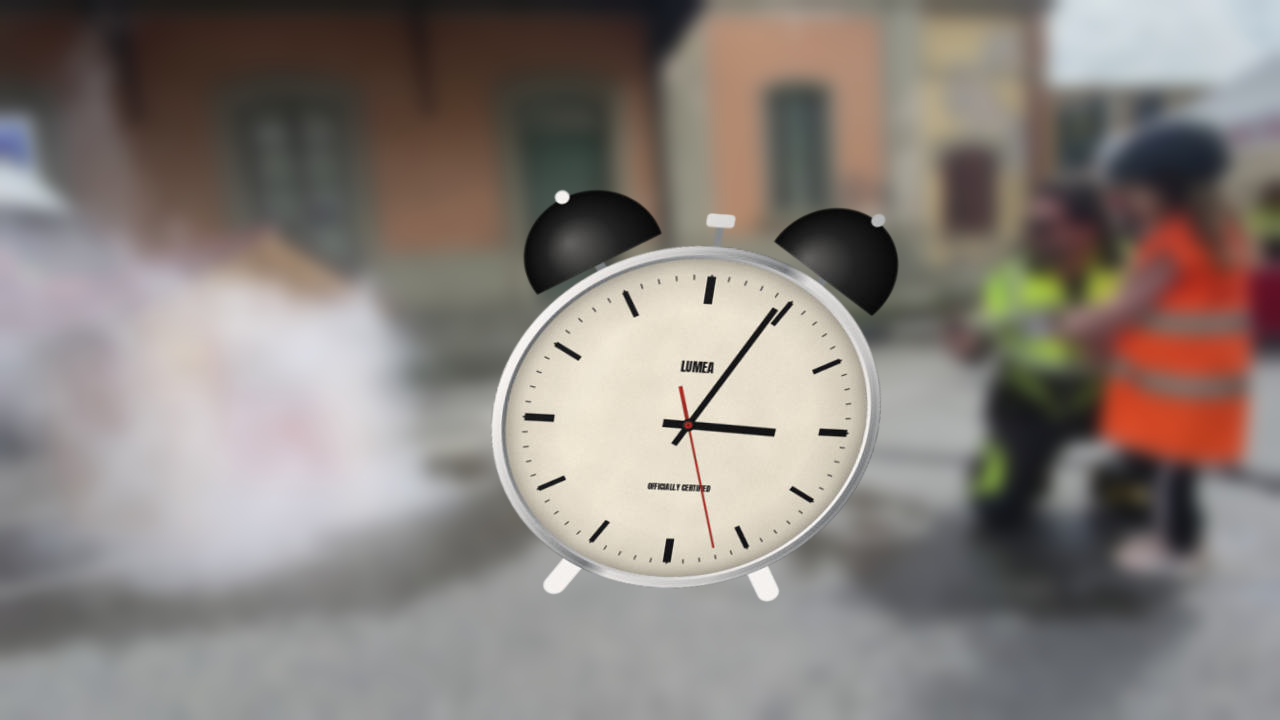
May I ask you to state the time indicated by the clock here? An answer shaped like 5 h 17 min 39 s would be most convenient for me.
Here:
3 h 04 min 27 s
